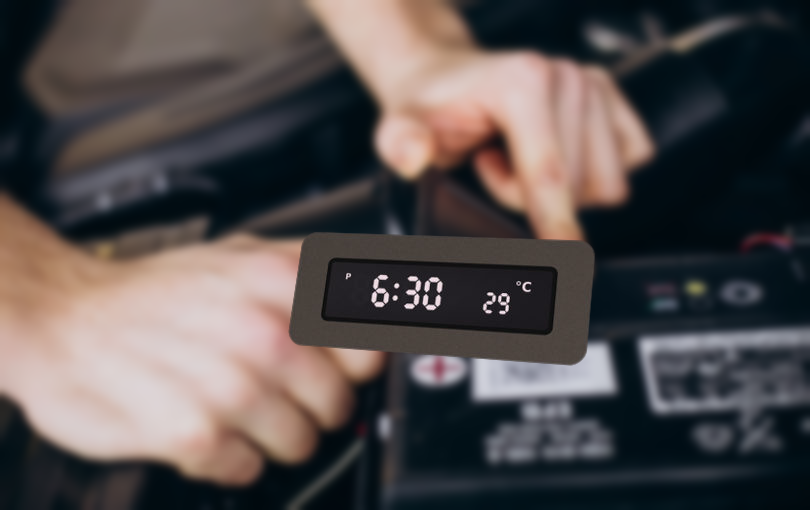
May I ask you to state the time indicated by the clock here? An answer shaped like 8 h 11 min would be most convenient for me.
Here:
6 h 30 min
